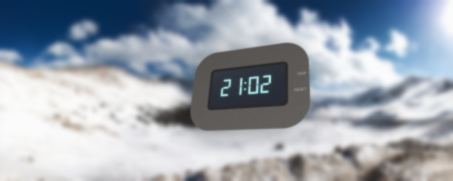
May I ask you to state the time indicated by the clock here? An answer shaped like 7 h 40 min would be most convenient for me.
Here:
21 h 02 min
